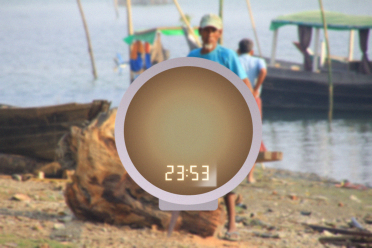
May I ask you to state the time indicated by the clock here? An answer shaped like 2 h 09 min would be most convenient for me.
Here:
23 h 53 min
